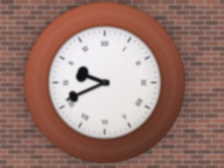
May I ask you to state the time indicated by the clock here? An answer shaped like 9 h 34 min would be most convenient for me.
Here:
9 h 41 min
